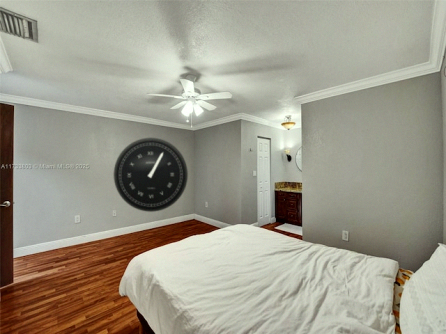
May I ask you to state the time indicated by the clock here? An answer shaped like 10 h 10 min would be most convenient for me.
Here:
1 h 05 min
